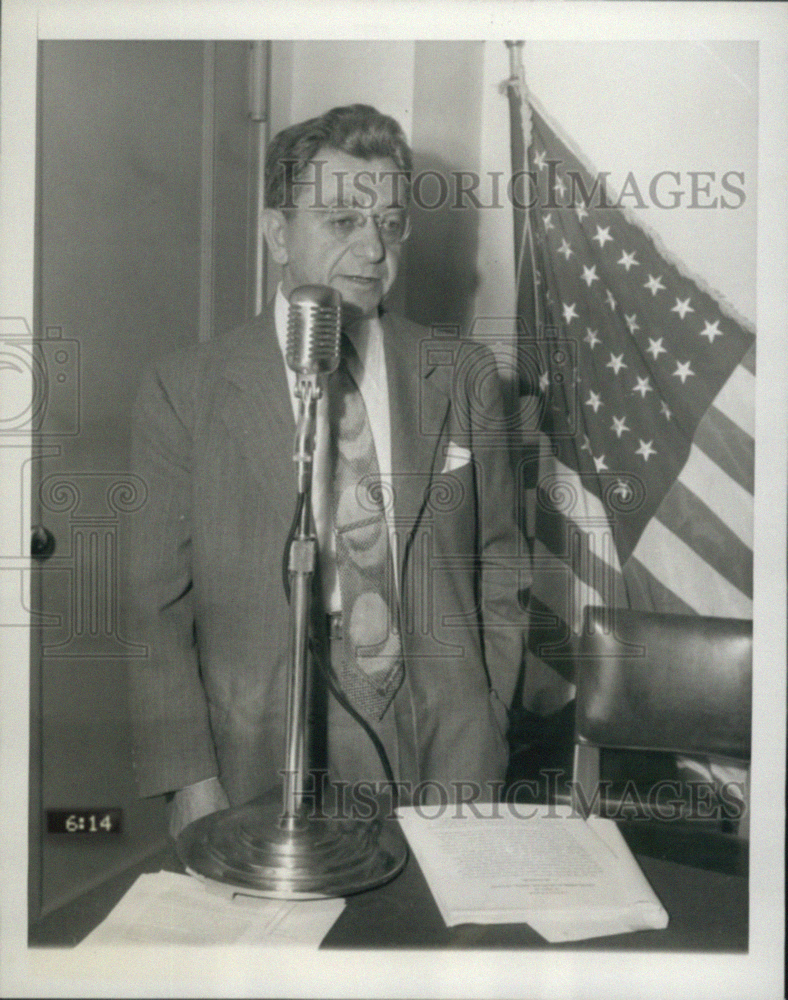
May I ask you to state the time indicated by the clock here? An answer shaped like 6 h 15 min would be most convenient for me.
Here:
6 h 14 min
